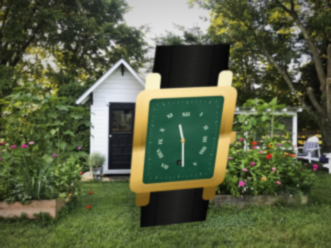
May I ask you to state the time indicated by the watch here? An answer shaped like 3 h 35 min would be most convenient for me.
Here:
11 h 29 min
